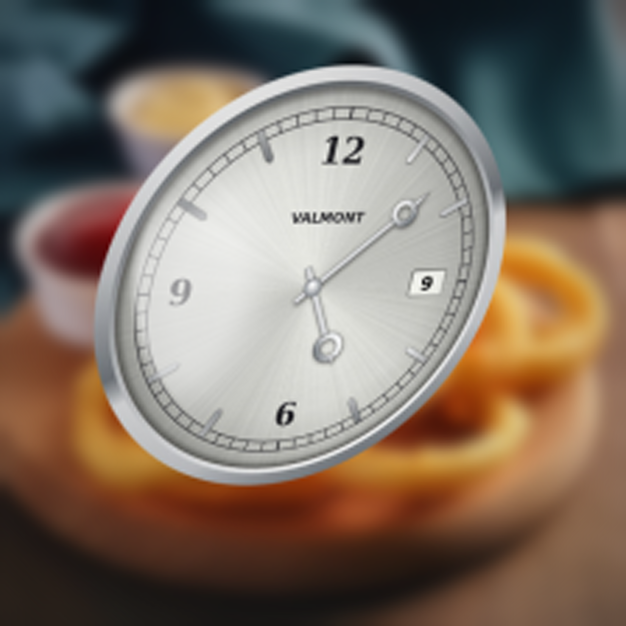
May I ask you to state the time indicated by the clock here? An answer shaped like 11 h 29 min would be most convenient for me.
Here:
5 h 08 min
